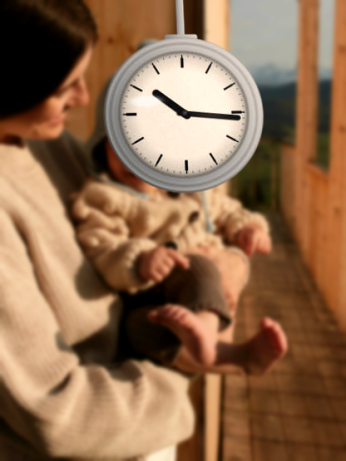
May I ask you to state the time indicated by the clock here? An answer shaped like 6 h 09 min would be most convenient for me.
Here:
10 h 16 min
